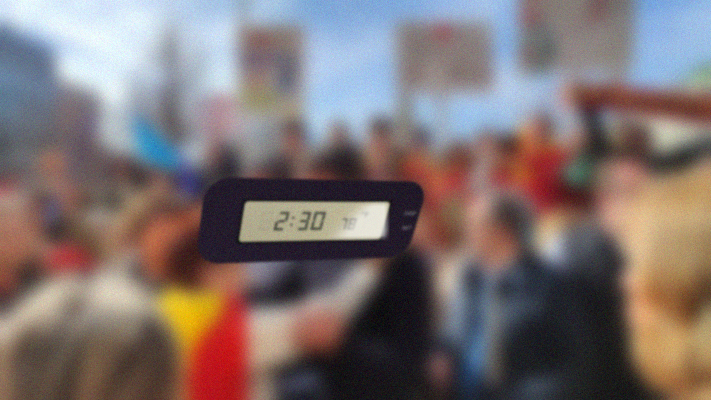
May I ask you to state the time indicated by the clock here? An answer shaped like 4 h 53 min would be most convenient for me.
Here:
2 h 30 min
